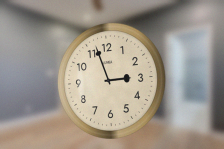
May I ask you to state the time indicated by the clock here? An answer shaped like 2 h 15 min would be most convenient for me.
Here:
2 h 57 min
